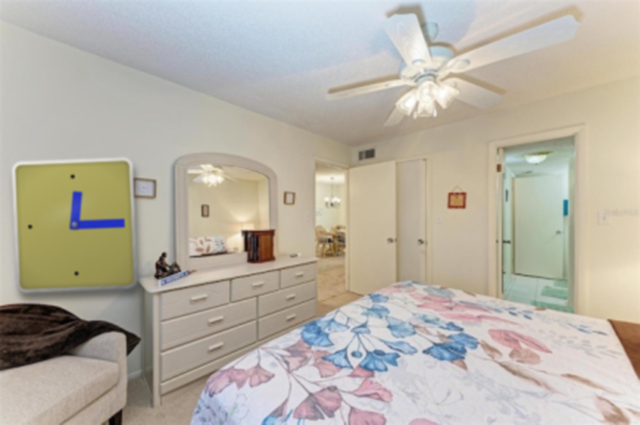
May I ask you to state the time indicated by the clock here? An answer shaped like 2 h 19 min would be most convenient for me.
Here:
12 h 15 min
